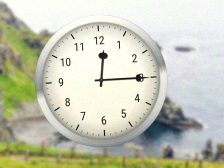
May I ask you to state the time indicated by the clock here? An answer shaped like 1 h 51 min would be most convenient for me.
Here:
12 h 15 min
